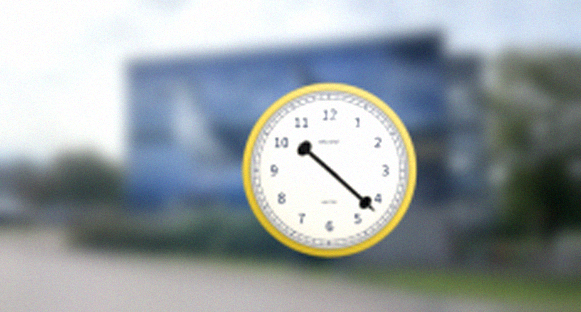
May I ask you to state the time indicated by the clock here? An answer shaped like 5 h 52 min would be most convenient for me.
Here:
10 h 22 min
